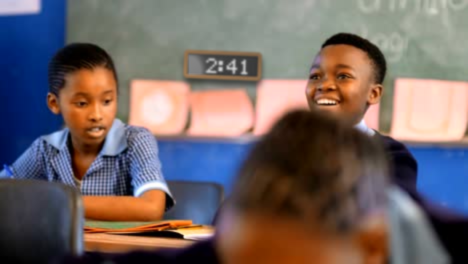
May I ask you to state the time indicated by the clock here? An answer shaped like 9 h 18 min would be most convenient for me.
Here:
2 h 41 min
